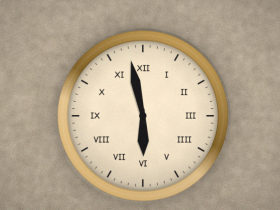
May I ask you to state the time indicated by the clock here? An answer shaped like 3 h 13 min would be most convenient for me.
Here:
5 h 58 min
